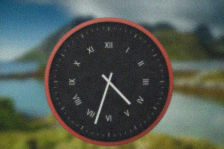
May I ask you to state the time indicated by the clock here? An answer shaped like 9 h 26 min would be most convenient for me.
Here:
4 h 33 min
